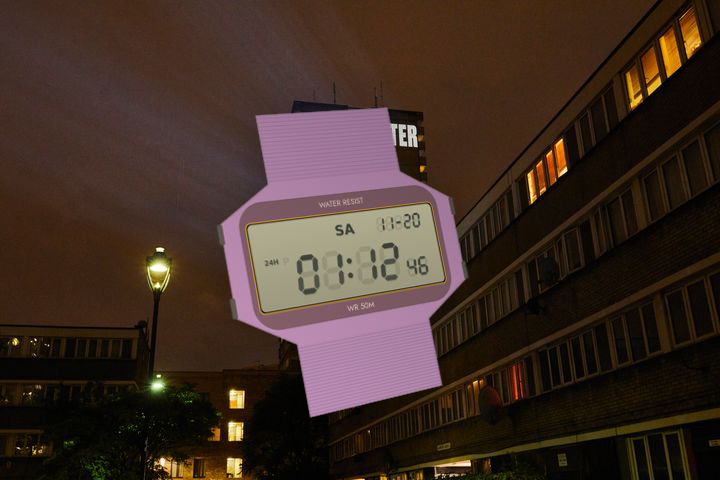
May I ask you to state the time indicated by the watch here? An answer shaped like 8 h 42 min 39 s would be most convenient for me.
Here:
1 h 12 min 46 s
